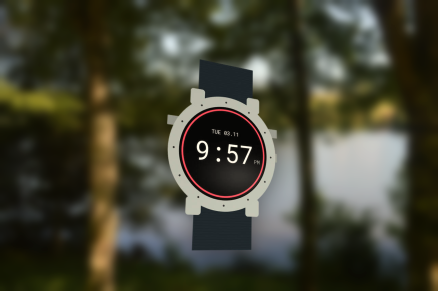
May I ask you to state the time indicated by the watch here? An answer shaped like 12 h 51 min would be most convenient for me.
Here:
9 h 57 min
